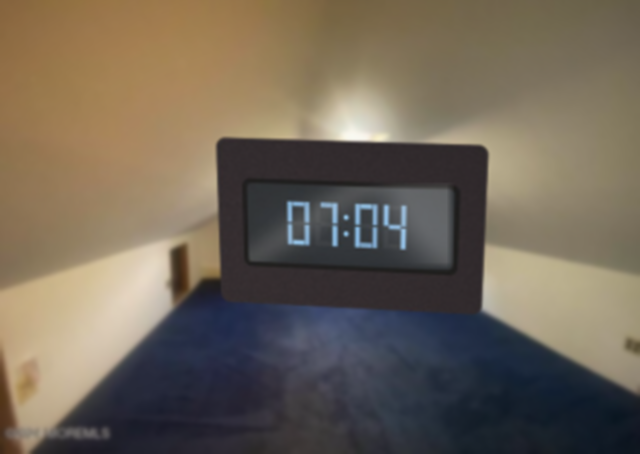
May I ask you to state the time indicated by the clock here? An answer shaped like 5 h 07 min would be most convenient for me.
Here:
7 h 04 min
